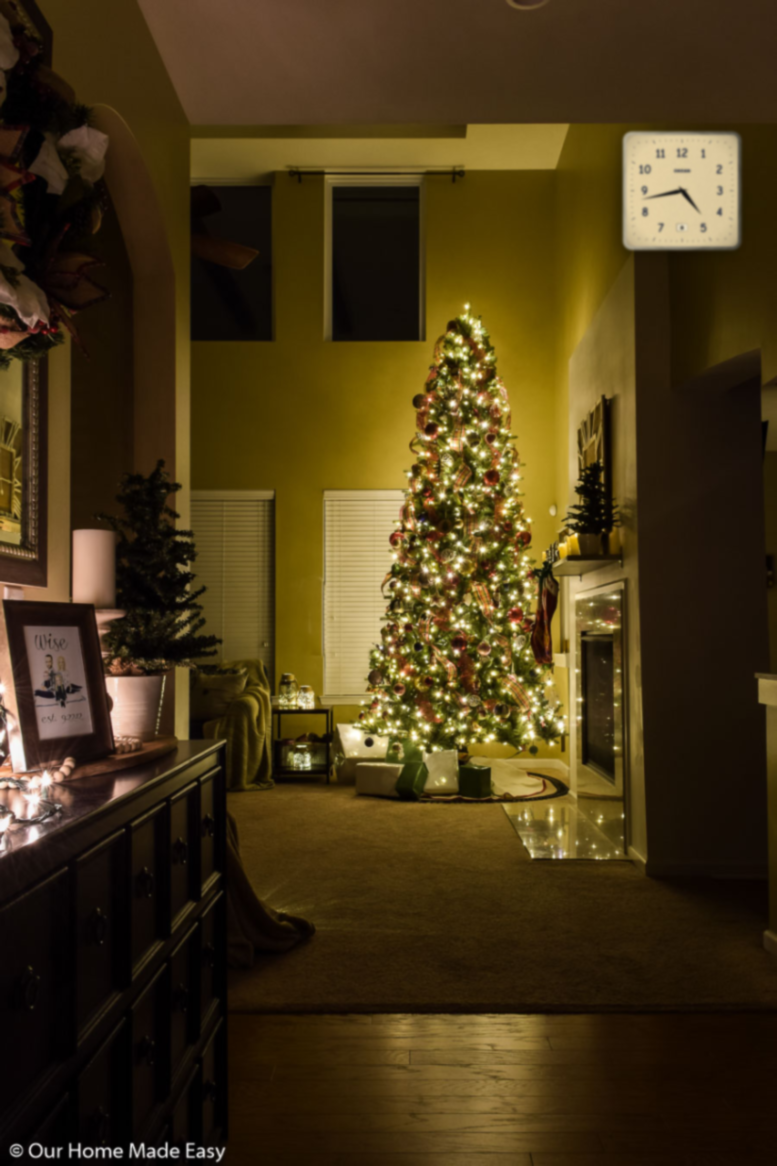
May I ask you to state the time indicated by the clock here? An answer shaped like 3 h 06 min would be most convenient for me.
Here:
4 h 43 min
